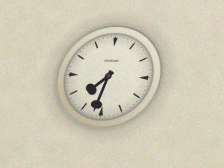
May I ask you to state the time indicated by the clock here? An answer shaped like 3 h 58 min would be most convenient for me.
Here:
7 h 32 min
